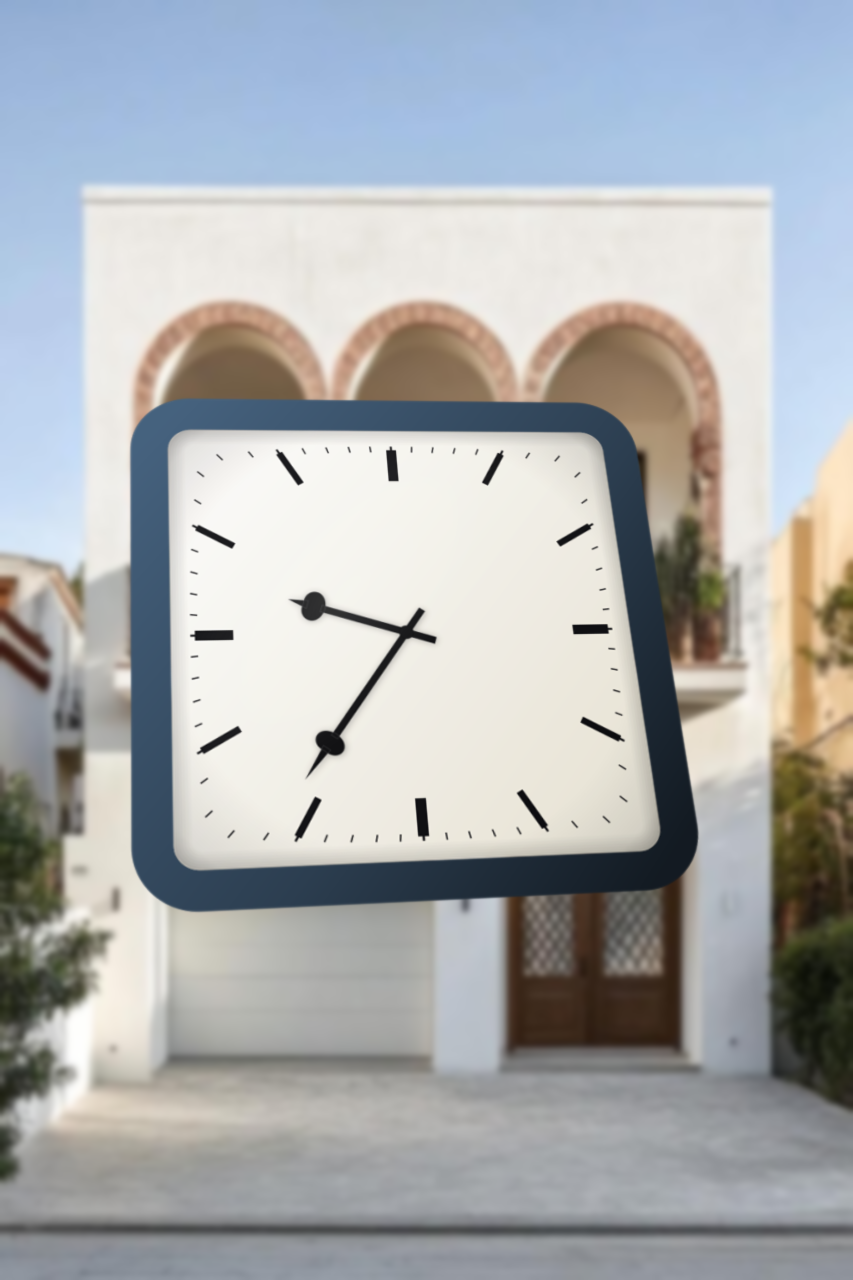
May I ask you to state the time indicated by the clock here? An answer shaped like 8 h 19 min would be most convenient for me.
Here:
9 h 36 min
